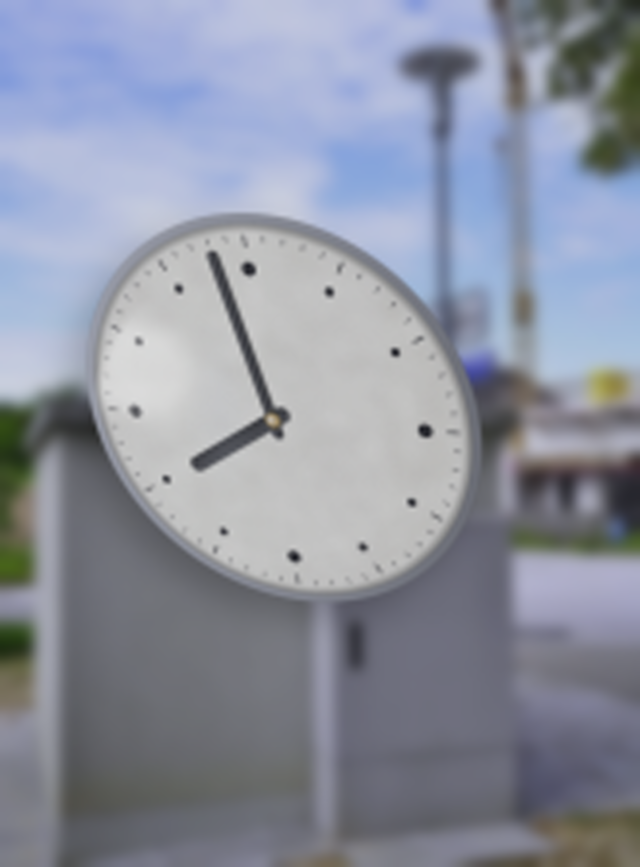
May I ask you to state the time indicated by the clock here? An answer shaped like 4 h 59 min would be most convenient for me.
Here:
7 h 58 min
